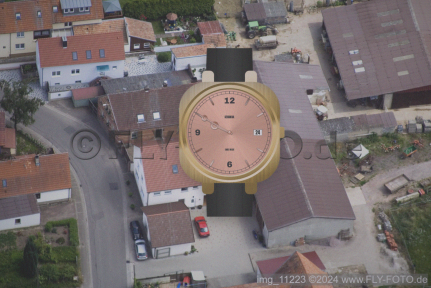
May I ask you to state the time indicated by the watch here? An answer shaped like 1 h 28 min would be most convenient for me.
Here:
9 h 50 min
